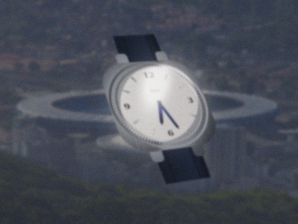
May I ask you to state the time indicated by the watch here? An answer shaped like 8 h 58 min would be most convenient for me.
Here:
6 h 27 min
